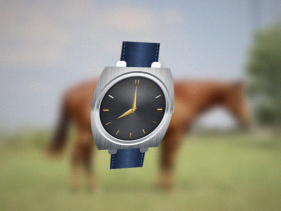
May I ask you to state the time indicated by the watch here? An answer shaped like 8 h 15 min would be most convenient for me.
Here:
8 h 00 min
